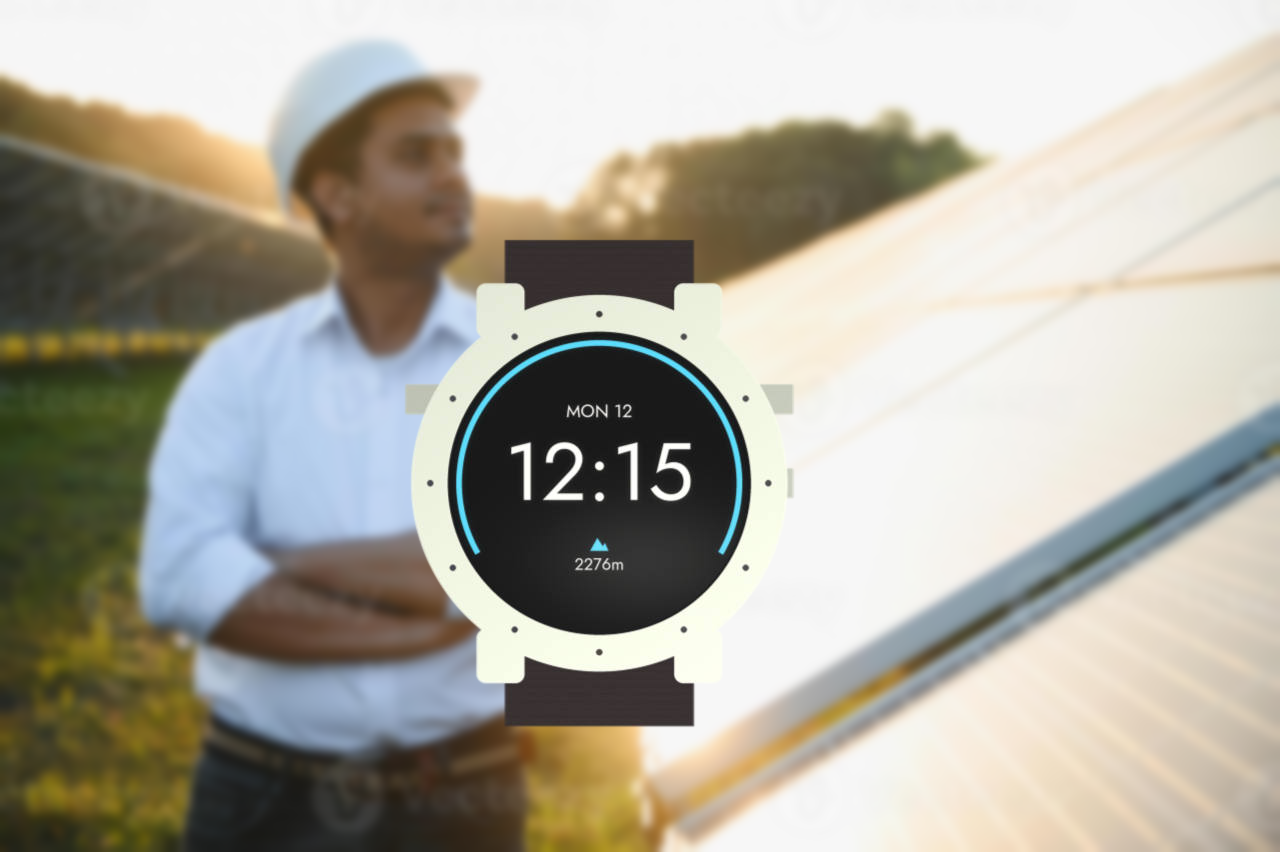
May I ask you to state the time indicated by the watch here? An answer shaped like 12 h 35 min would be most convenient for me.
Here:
12 h 15 min
